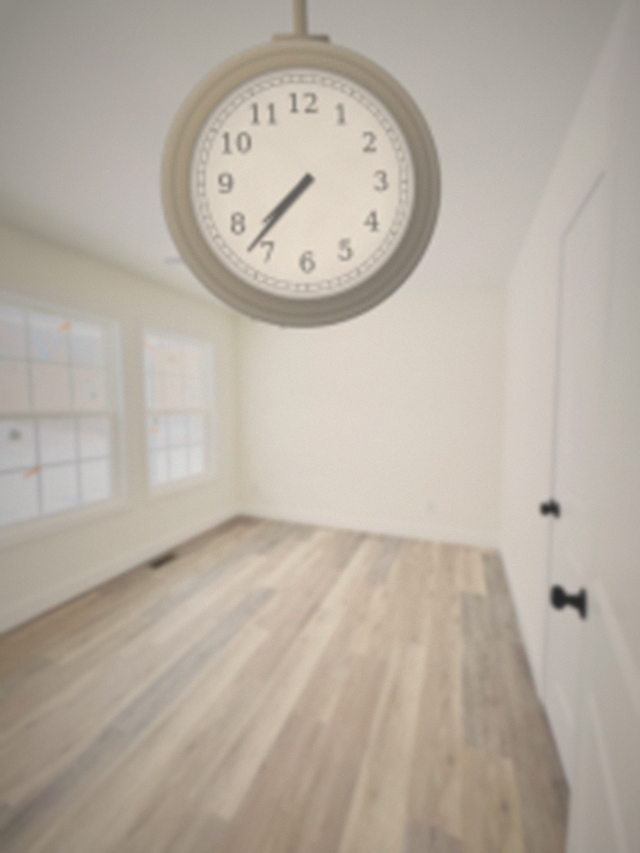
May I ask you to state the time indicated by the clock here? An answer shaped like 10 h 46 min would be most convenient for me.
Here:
7 h 37 min
